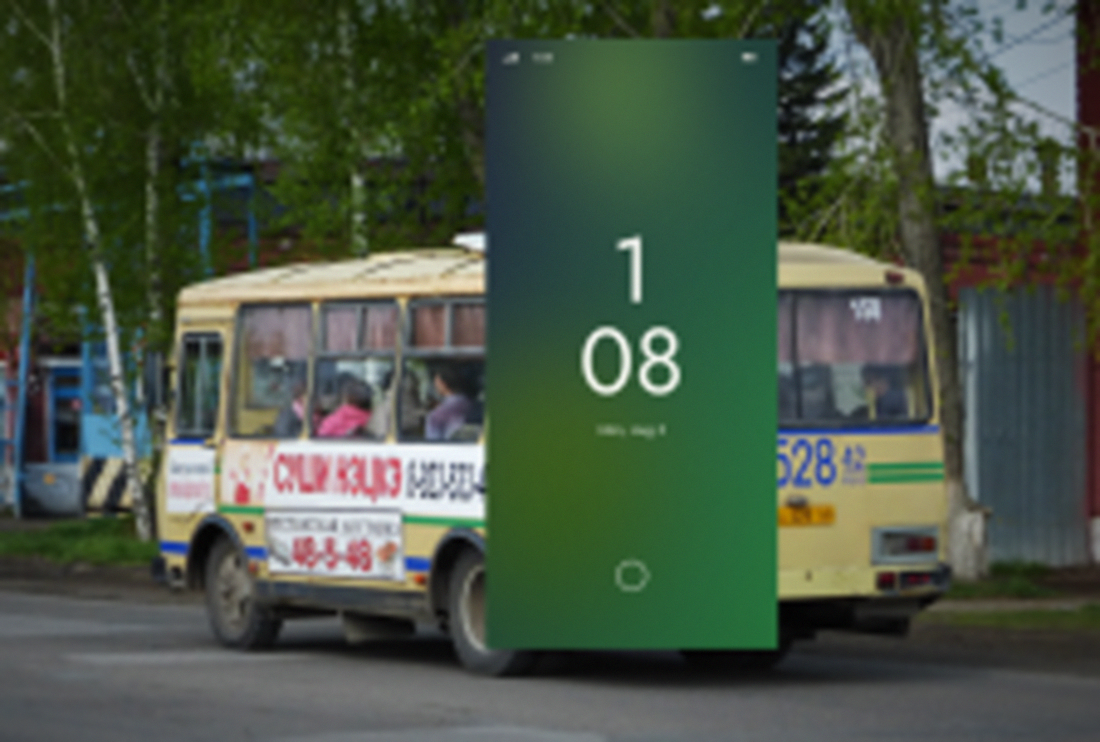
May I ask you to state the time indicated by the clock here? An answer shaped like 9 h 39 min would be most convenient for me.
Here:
1 h 08 min
